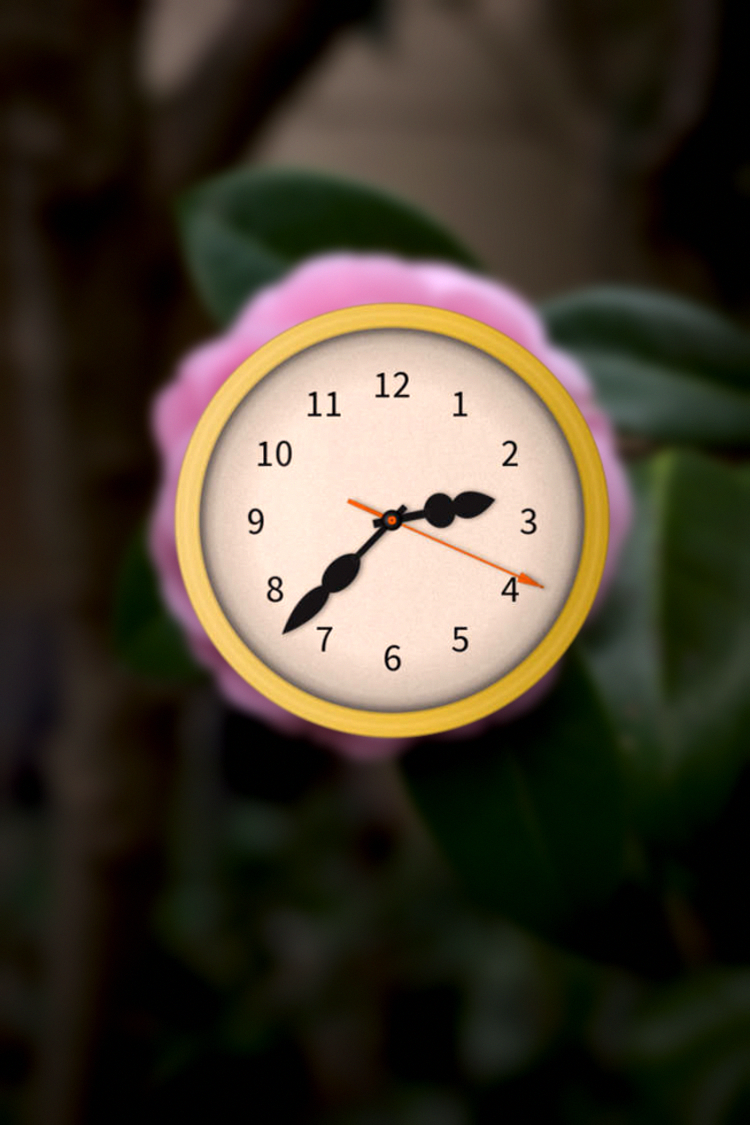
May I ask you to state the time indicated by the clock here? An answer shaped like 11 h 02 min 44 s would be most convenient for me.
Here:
2 h 37 min 19 s
